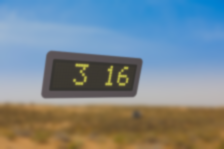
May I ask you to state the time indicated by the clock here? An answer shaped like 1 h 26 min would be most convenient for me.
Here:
3 h 16 min
